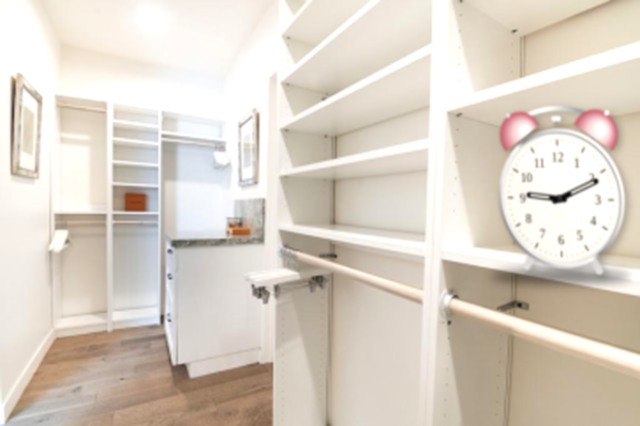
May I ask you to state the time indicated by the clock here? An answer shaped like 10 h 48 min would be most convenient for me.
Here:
9 h 11 min
